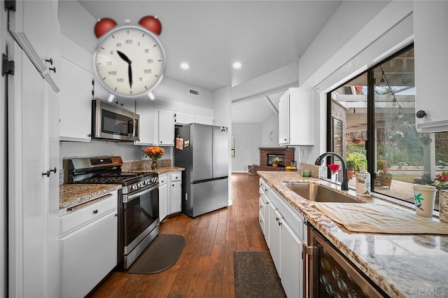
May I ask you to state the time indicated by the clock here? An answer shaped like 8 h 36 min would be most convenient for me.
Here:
10 h 30 min
